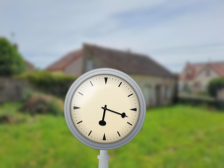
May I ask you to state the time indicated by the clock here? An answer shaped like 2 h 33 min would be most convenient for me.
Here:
6 h 18 min
